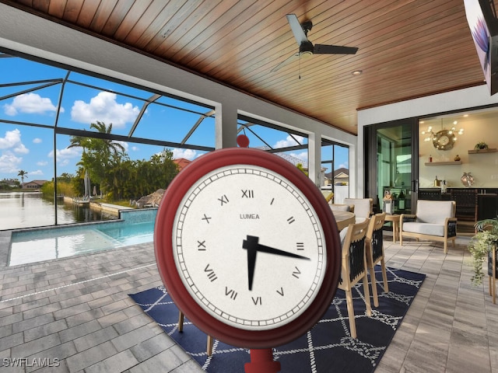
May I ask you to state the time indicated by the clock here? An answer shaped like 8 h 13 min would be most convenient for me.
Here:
6 h 17 min
